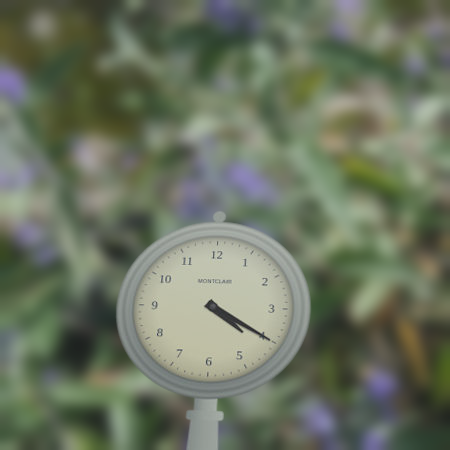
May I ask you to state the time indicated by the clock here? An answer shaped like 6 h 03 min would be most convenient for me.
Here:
4 h 20 min
